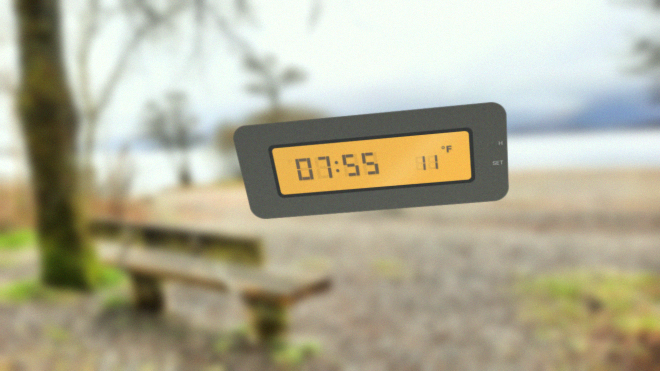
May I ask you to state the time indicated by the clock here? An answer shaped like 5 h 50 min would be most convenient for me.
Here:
7 h 55 min
